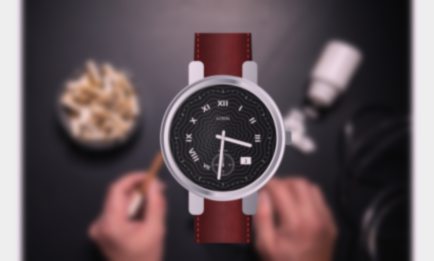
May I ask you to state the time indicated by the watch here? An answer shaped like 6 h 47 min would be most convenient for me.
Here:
3 h 31 min
